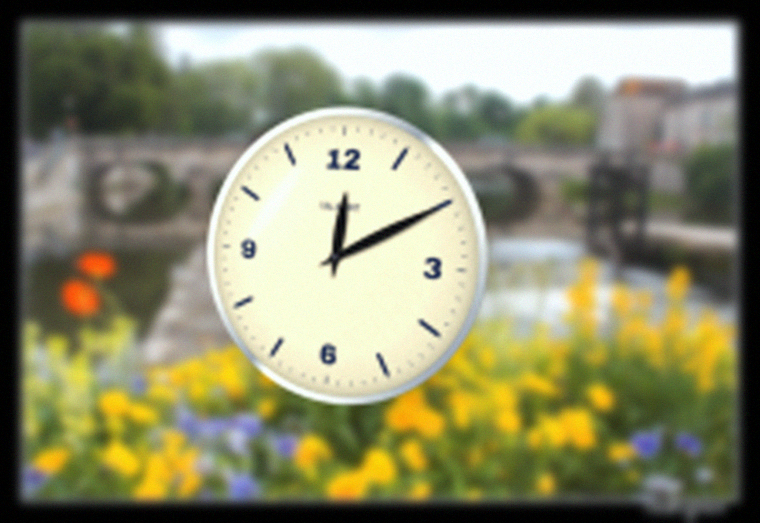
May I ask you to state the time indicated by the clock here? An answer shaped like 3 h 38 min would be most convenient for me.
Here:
12 h 10 min
